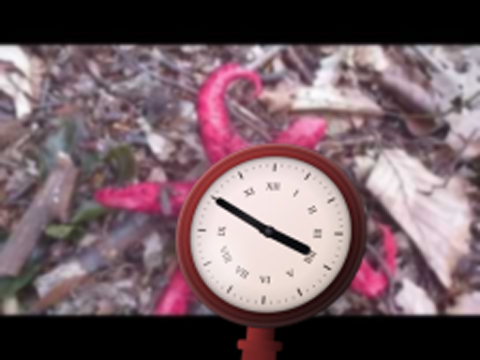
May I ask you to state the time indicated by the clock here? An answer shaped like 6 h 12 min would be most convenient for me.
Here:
3 h 50 min
